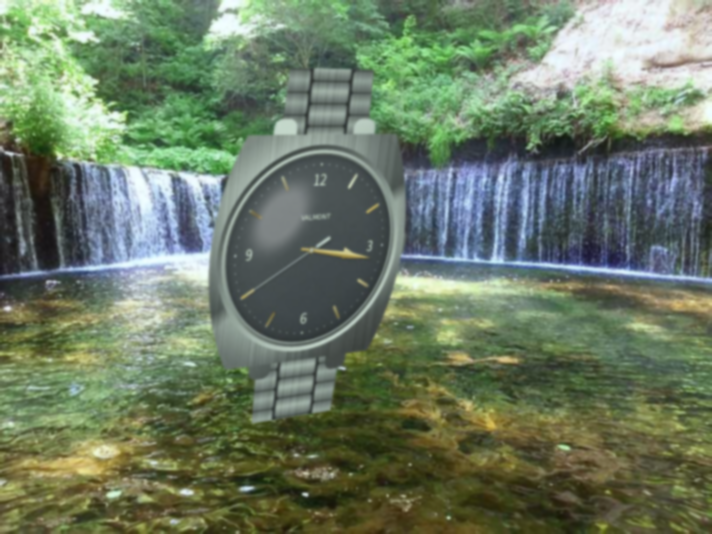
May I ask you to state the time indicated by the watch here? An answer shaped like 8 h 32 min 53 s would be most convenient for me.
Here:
3 h 16 min 40 s
